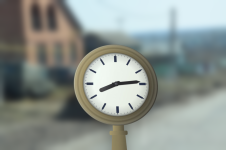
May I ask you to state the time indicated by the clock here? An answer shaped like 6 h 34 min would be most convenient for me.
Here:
8 h 14 min
